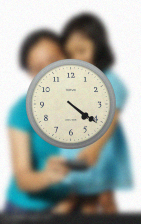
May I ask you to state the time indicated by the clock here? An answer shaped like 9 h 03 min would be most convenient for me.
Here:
4 h 21 min
